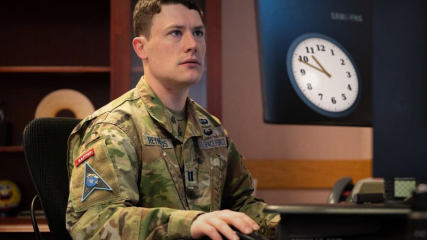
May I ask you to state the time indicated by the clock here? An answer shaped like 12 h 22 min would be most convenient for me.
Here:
10 h 49 min
